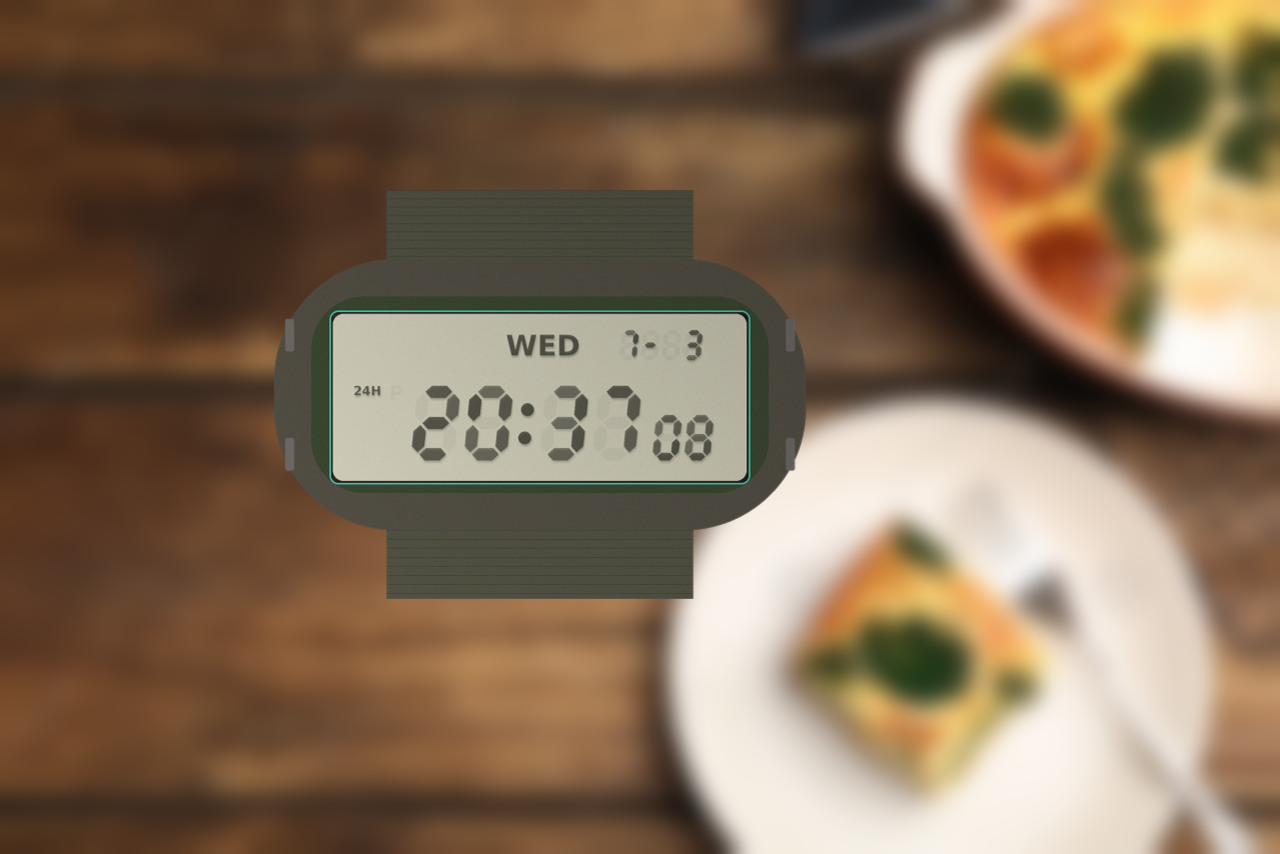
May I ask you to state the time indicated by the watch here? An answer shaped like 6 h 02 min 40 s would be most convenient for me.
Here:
20 h 37 min 08 s
